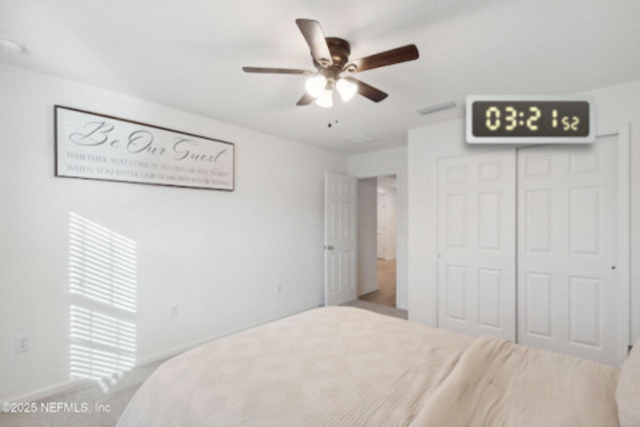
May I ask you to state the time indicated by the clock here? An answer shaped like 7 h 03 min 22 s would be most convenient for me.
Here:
3 h 21 min 52 s
